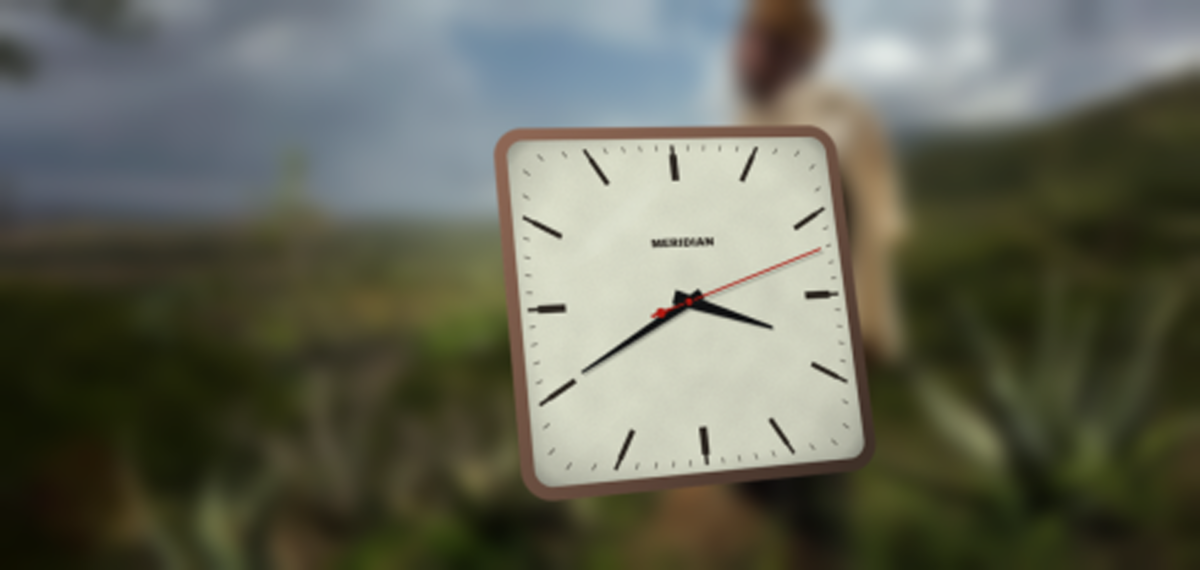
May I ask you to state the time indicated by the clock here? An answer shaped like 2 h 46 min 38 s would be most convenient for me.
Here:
3 h 40 min 12 s
